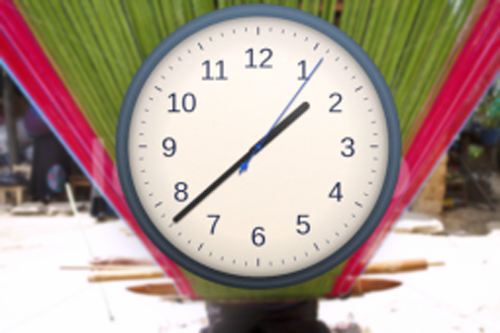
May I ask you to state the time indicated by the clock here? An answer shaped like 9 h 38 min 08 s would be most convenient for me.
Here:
1 h 38 min 06 s
